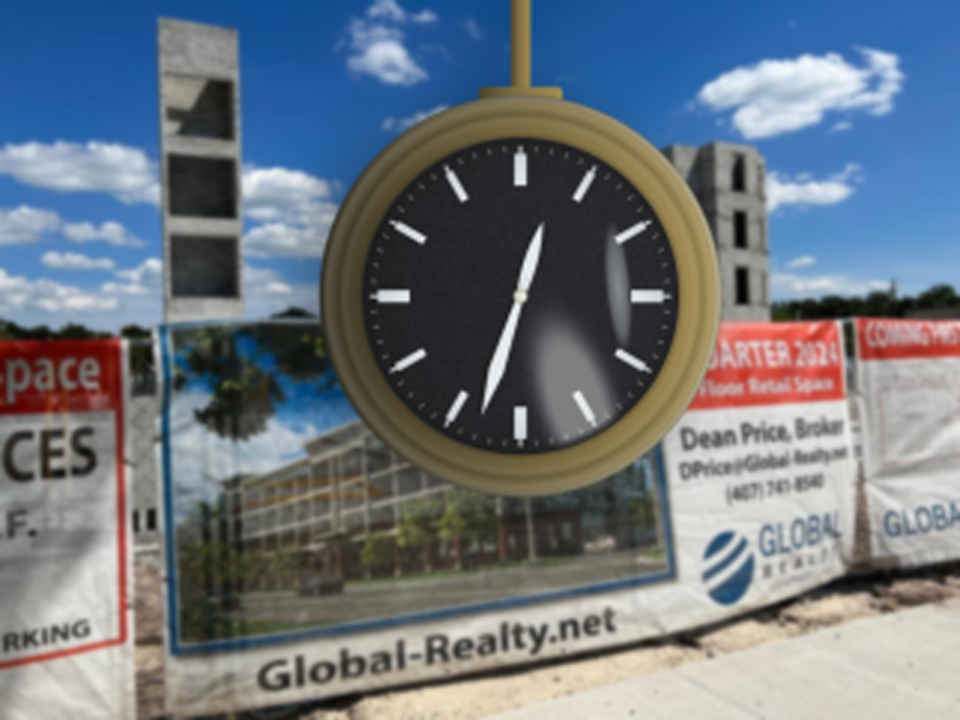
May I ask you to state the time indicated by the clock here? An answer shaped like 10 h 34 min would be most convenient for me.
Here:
12 h 33 min
